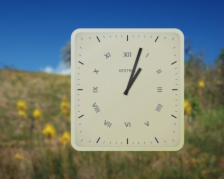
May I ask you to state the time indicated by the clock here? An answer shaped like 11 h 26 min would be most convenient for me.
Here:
1 h 03 min
